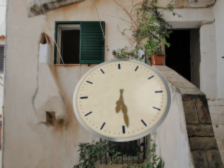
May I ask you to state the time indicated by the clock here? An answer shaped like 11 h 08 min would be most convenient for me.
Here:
6 h 29 min
